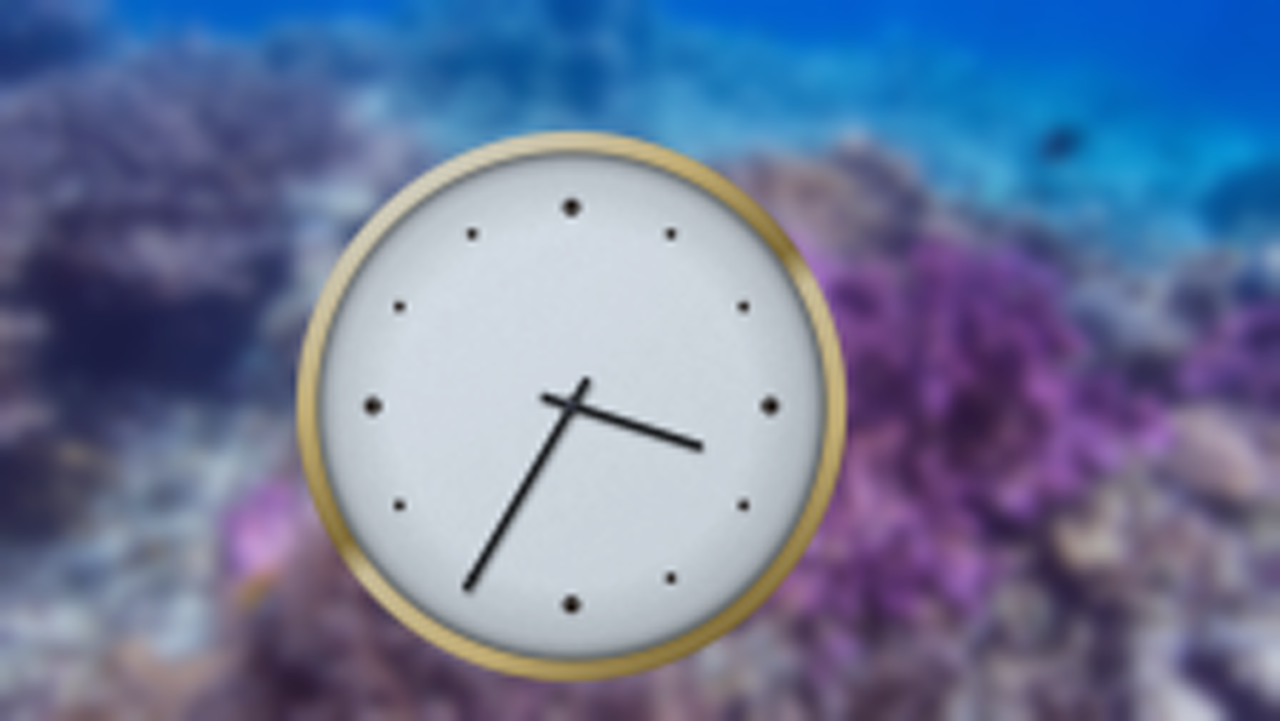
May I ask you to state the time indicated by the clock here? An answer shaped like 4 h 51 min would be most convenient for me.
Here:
3 h 35 min
